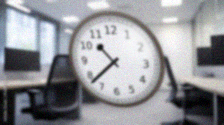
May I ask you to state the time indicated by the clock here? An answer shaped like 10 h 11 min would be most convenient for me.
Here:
10 h 38 min
